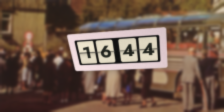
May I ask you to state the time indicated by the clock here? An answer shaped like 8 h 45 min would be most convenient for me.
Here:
16 h 44 min
